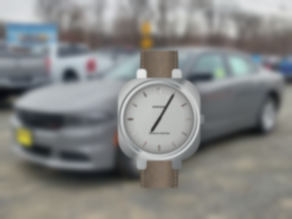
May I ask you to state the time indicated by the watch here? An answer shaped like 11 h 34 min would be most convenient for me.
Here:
7 h 05 min
